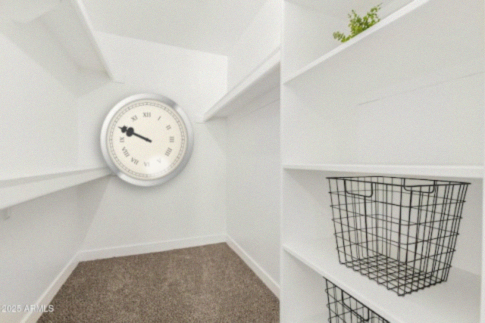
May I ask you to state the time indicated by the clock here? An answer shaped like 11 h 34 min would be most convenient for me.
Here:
9 h 49 min
